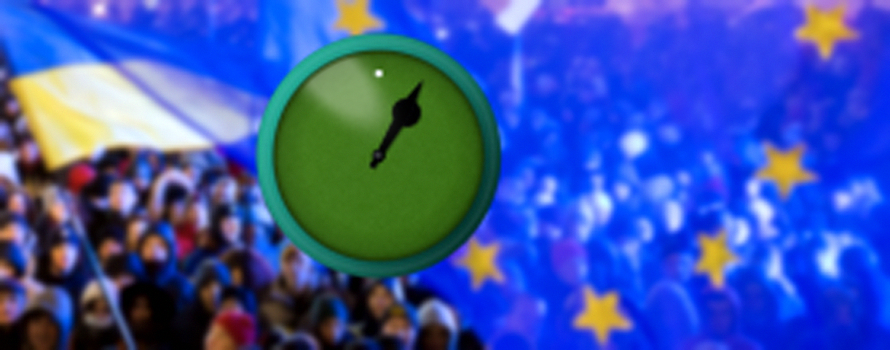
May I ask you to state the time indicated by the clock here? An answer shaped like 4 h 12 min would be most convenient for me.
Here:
1 h 05 min
